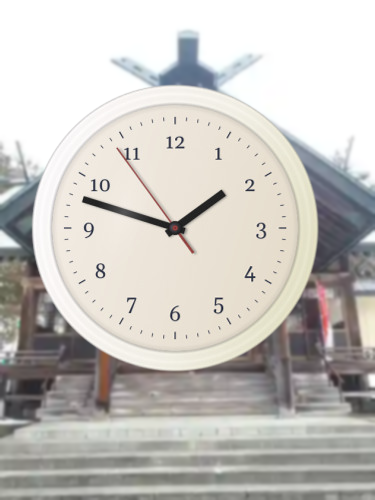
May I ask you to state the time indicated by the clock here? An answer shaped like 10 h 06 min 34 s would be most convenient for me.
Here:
1 h 47 min 54 s
